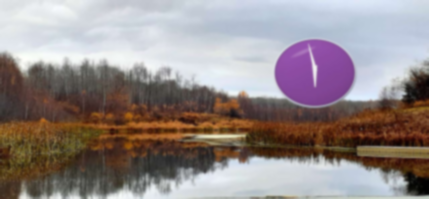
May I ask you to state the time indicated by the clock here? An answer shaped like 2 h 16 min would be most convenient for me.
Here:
5 h 58 min
